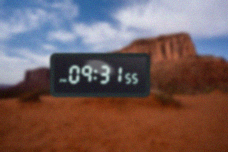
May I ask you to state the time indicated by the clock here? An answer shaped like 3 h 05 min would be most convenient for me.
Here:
9 h 31 min
